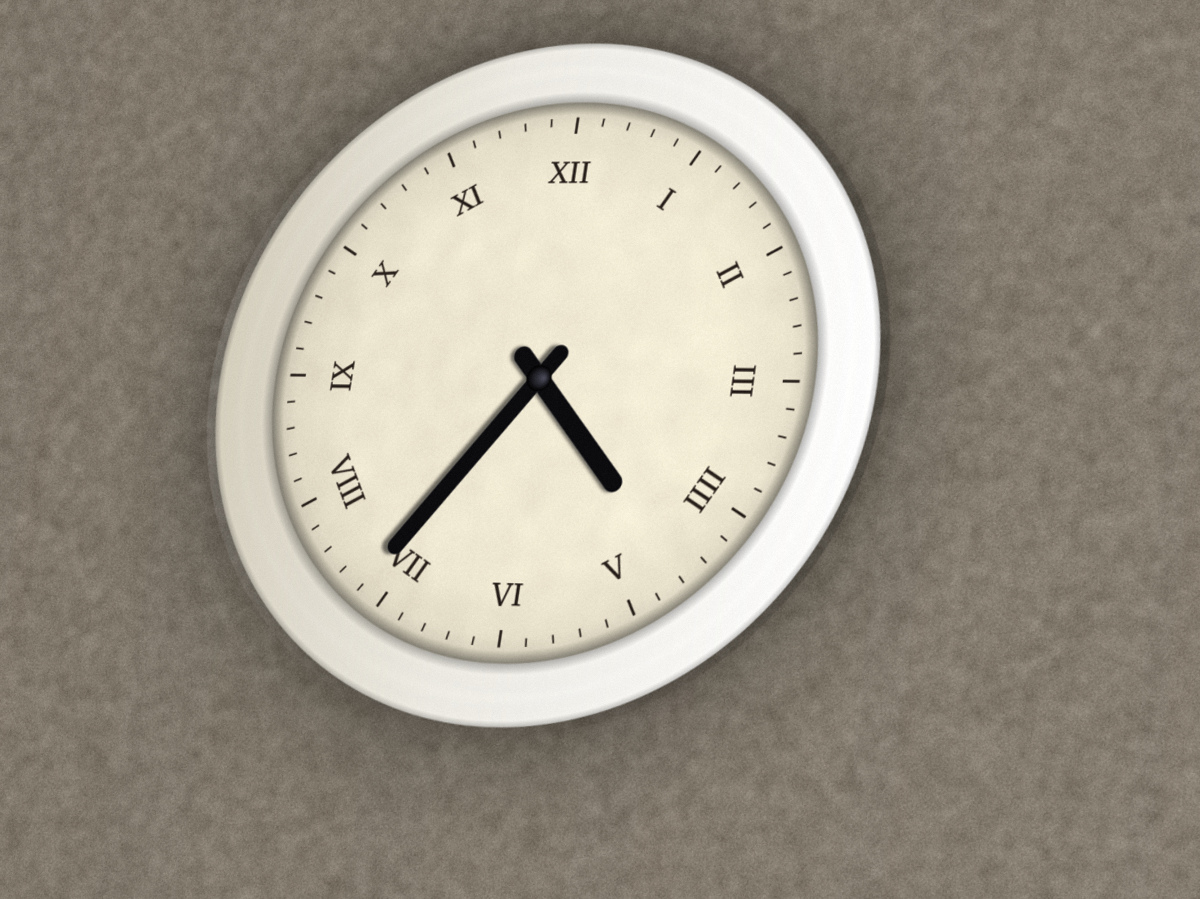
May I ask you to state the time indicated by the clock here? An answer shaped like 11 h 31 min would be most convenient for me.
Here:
4 h 36 min
